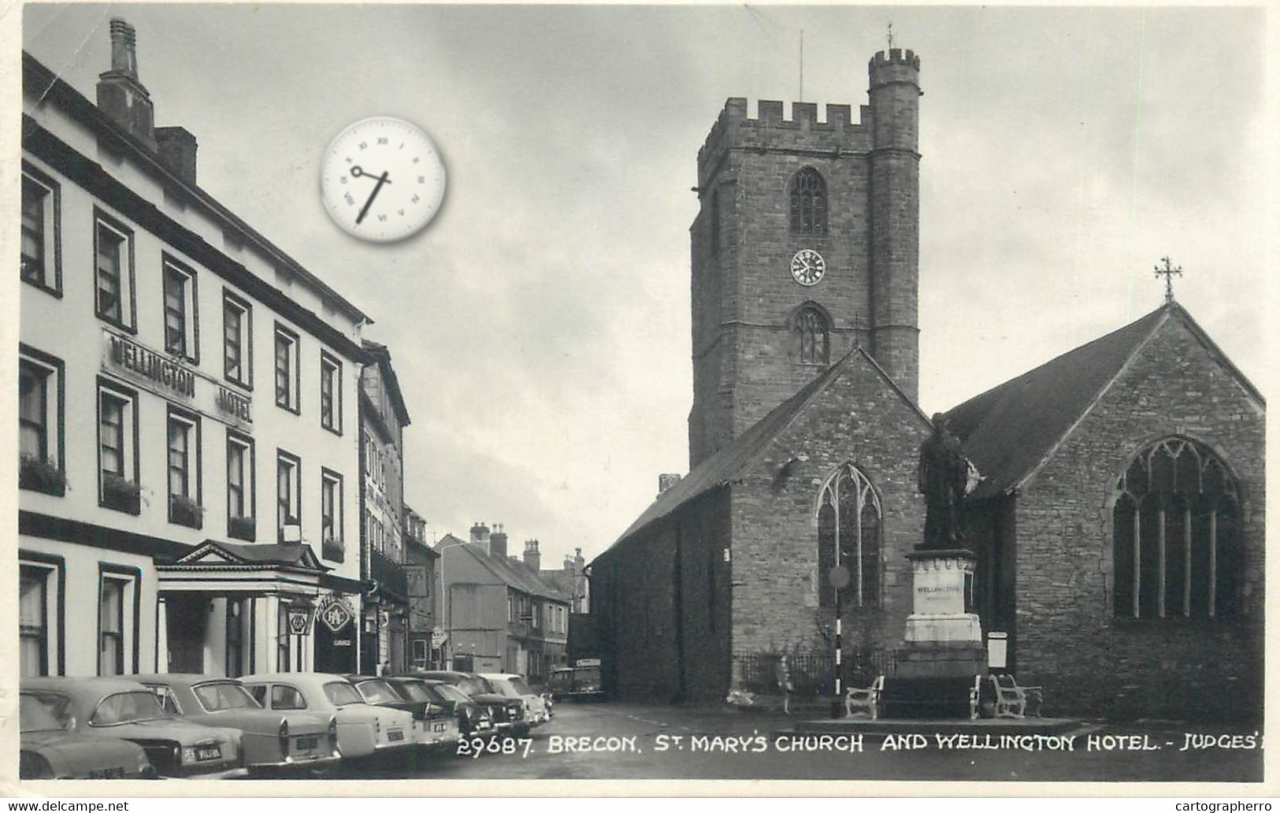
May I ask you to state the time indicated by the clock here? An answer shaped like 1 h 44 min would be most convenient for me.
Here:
9 h 35 min
